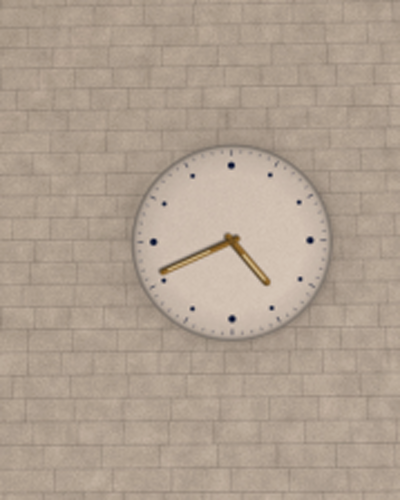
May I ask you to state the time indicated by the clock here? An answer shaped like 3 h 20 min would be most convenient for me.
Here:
4 h 41 min
